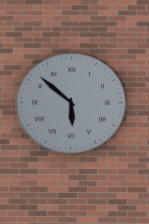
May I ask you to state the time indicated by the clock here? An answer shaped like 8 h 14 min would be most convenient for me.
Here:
5 h 52 min
